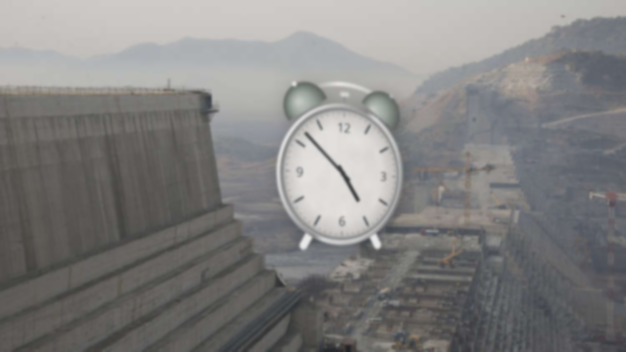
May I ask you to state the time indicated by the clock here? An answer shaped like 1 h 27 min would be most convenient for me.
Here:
4 h 52 min
